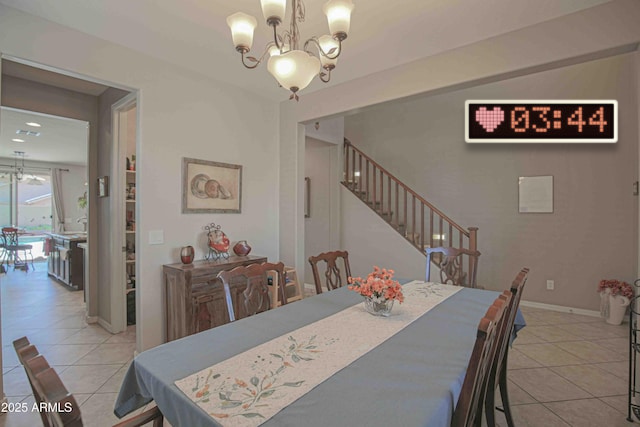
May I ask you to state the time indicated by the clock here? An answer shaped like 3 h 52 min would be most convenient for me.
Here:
3 h 44 min
